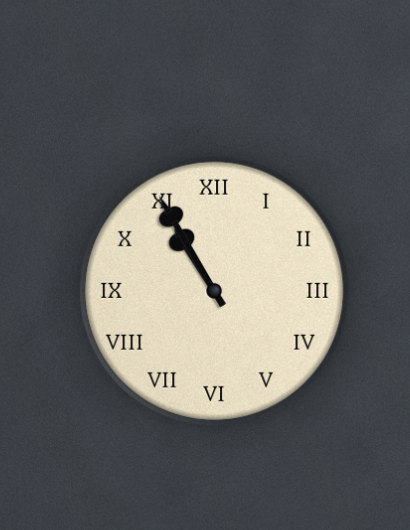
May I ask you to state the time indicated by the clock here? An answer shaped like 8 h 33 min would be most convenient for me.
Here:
10 h 55 min
